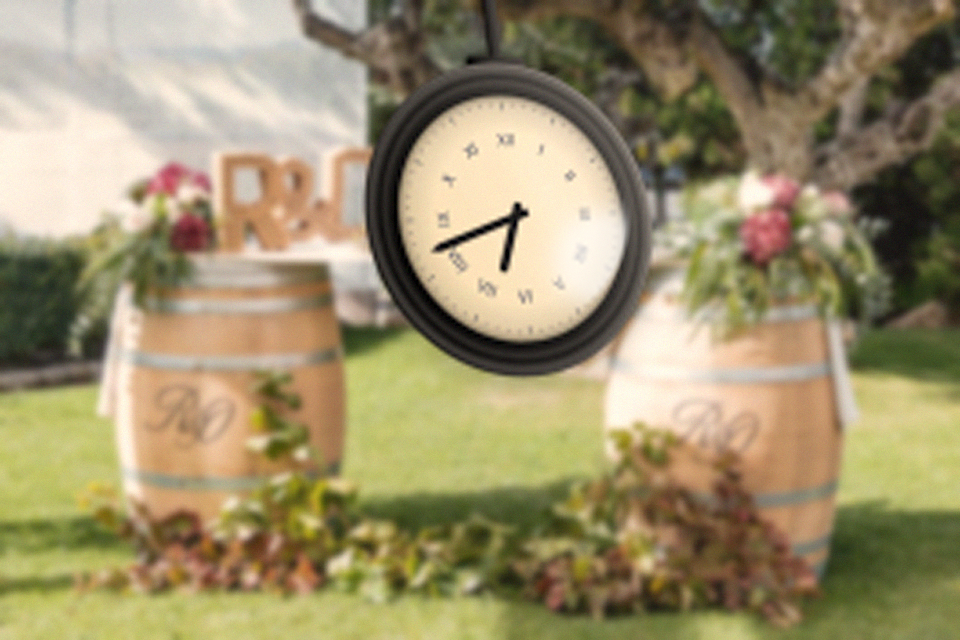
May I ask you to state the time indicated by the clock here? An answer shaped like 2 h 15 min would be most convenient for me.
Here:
6 h 42 min
